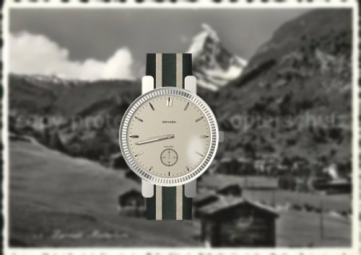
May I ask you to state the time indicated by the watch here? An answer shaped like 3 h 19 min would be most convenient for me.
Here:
8 h 43 min
